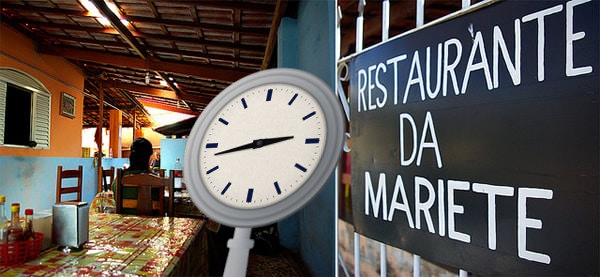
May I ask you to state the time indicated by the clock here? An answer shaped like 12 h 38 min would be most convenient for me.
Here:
2 h 43 min
